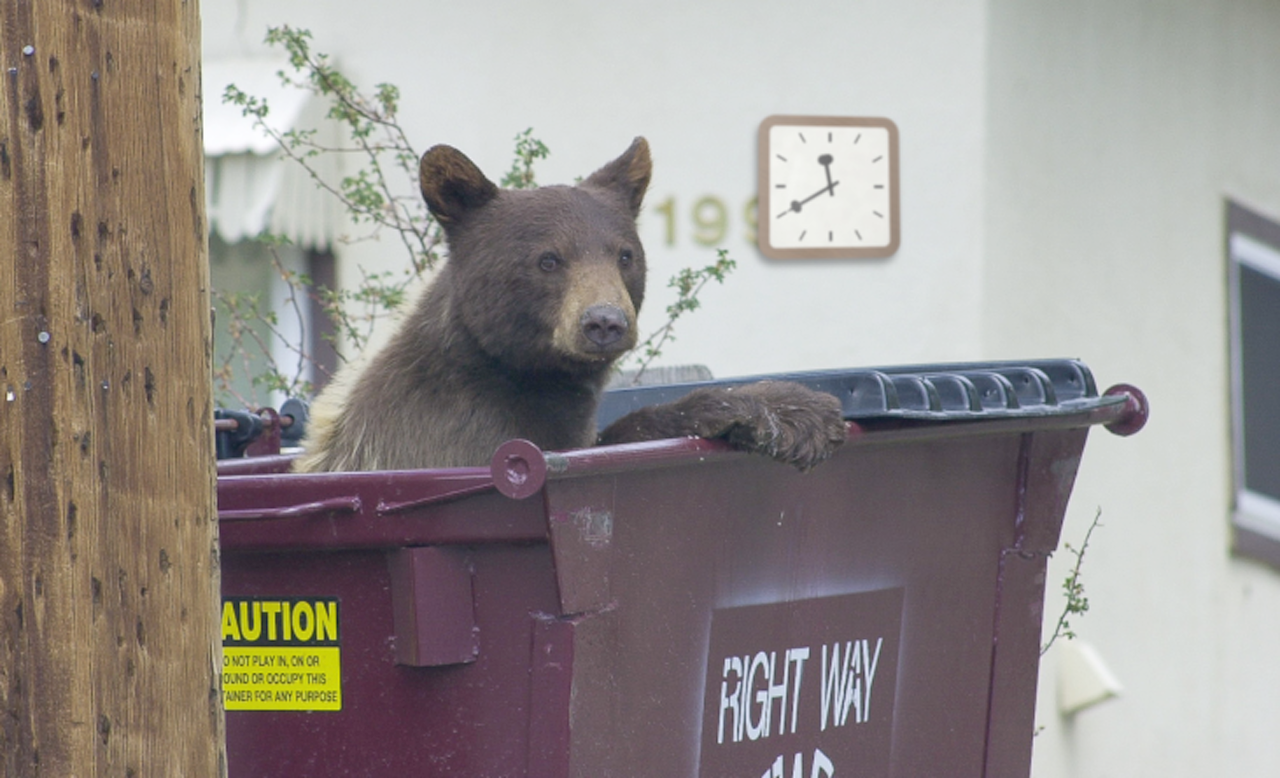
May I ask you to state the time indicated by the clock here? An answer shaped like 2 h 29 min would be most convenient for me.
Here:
11 h 40 min
